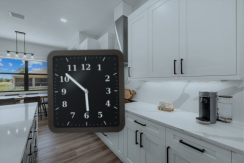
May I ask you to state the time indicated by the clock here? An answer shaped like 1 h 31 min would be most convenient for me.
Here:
5 h 52 min
